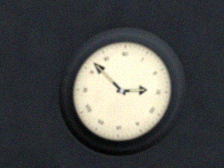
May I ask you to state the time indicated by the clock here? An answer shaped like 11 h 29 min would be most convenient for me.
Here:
2 h 52 min
